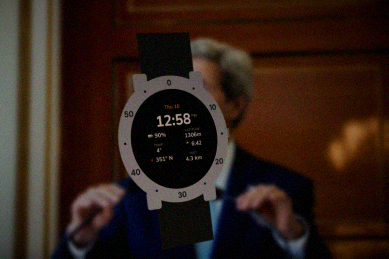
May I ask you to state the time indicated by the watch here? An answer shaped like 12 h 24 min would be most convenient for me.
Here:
12 h 58 min
